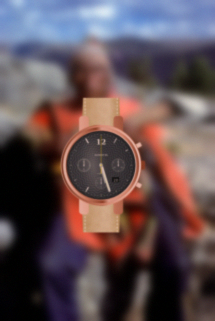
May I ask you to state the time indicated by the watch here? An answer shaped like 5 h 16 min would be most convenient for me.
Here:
5 h 27 min
